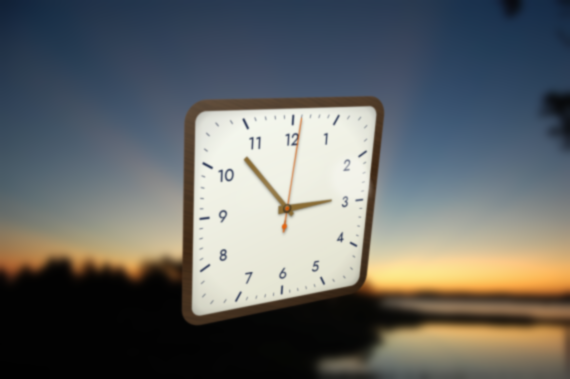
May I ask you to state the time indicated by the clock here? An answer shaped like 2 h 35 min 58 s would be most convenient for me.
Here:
2 h 53 min 01 s
